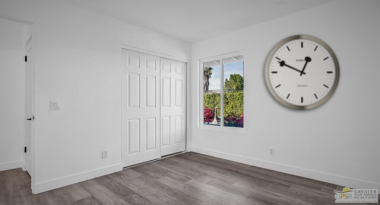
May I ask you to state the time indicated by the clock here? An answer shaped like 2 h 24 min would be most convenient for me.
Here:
12 h 49 min
